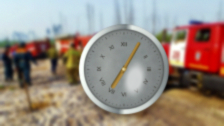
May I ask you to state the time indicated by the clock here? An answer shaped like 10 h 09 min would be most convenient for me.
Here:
7 h 05 min
